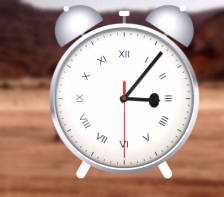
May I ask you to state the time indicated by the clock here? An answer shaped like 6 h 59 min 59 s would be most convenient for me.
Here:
3 h 06 min 30 s
